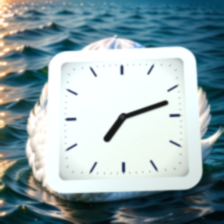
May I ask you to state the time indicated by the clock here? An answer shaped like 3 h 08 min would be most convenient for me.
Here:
7 h 12 min
